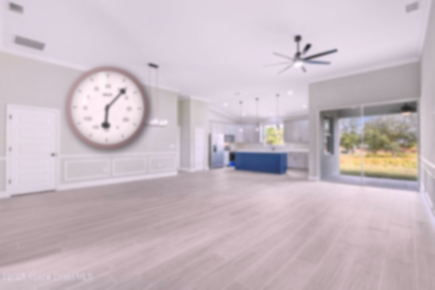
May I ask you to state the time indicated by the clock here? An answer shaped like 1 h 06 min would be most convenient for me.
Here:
6 h 07 min
